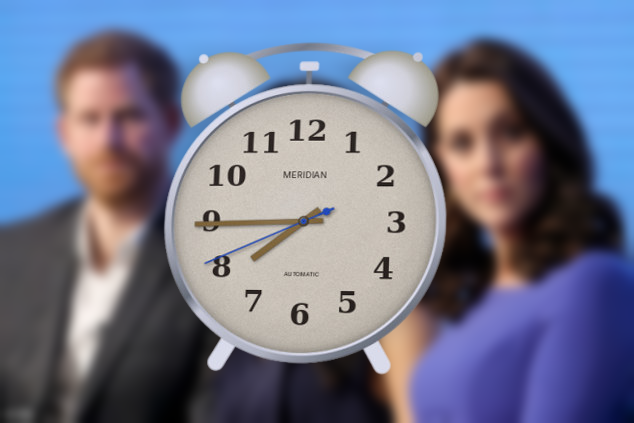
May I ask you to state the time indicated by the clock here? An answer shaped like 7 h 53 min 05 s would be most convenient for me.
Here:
7 h 44 min 41 s
